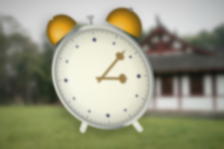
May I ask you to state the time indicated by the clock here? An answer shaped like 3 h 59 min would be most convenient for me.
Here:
3 h 08 min
